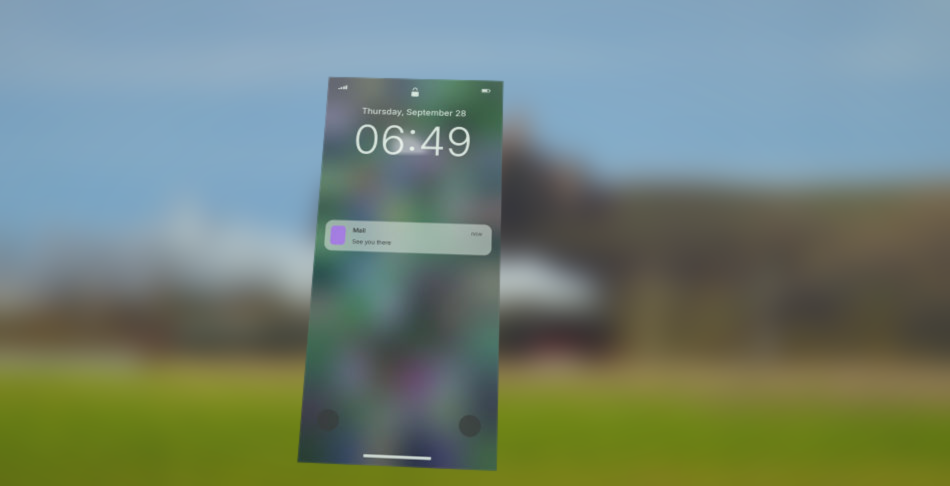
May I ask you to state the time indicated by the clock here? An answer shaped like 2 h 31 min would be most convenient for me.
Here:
6 h 49 min
